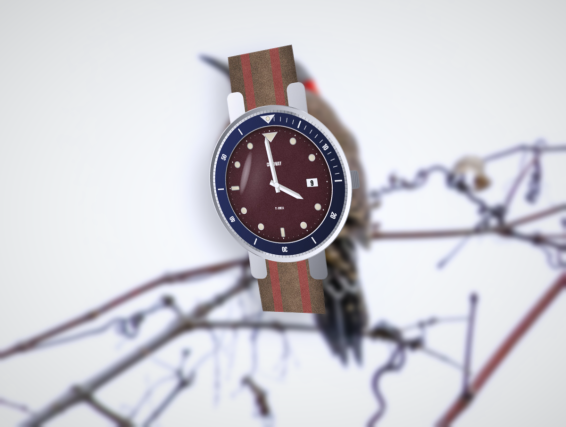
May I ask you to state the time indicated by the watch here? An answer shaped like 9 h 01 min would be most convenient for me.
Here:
3 h 59 min
